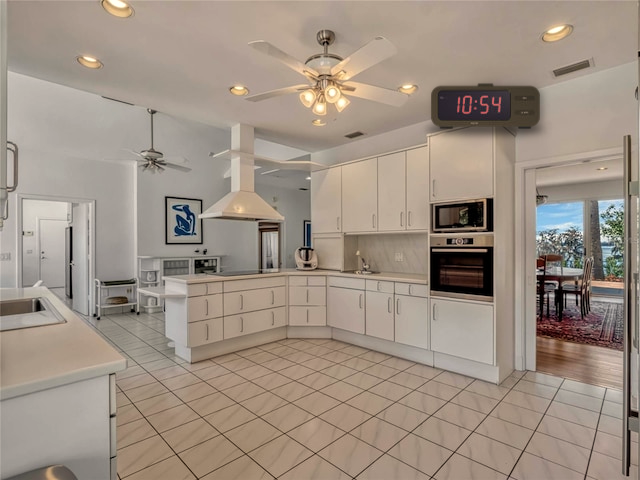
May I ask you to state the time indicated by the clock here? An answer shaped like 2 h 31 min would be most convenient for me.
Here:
10 h 54 min
